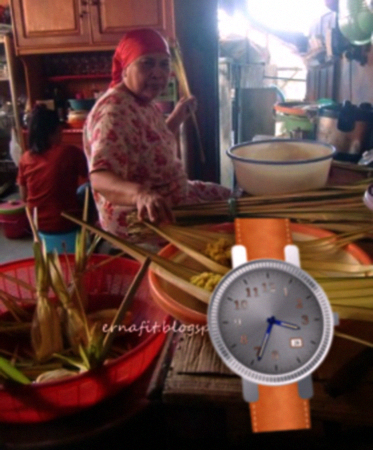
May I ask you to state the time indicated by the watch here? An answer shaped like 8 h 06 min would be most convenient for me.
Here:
3 h 34 min
